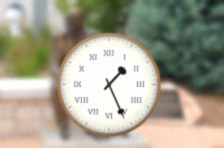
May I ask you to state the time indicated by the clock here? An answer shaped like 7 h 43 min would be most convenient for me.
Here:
1 h 26 min
